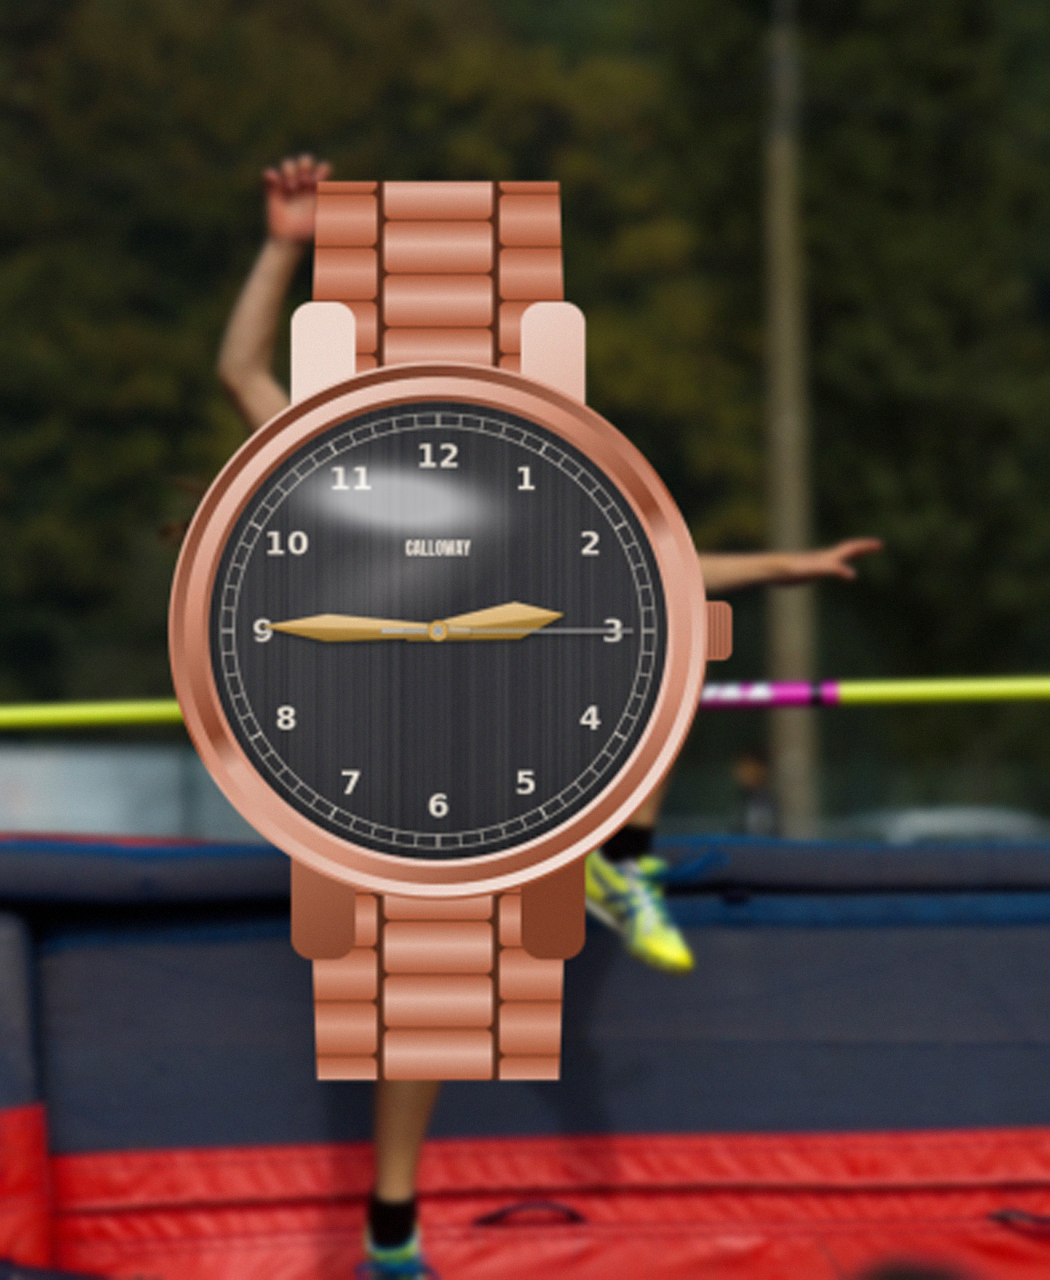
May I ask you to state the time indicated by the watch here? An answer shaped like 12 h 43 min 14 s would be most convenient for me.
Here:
2 h 45 min 15 s
